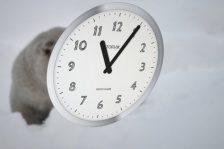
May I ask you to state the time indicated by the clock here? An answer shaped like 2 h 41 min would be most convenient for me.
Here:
11 h 05 min
